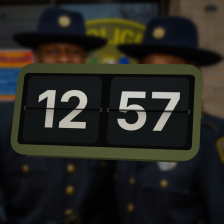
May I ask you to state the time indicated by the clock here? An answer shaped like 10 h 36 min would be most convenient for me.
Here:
12 h 57 min
